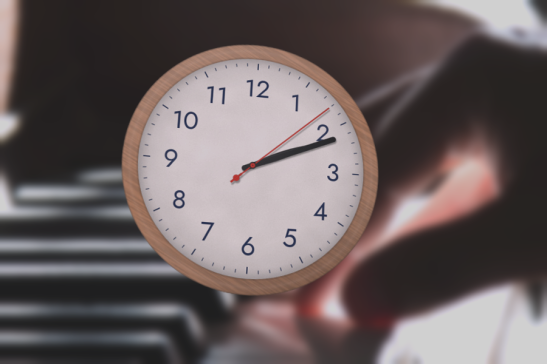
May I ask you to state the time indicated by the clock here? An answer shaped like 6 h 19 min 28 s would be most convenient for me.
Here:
2 h 11 min 08 s
